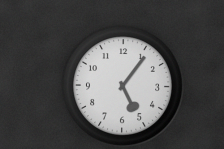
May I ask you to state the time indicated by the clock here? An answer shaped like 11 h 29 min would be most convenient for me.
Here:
5 h 06 min
